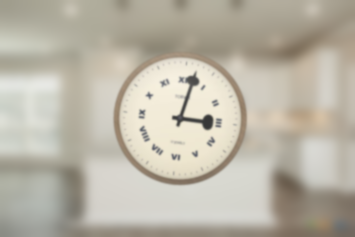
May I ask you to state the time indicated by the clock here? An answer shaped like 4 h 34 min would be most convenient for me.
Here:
3 h 02 min
